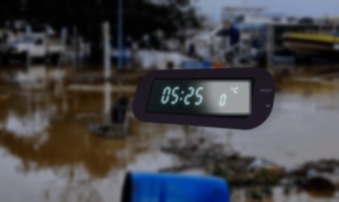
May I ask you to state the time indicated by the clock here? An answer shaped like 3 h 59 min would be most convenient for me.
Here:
5 h 25 min
